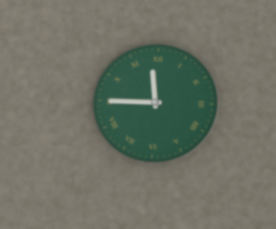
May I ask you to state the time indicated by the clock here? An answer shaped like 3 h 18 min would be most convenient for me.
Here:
11 h 45 min
